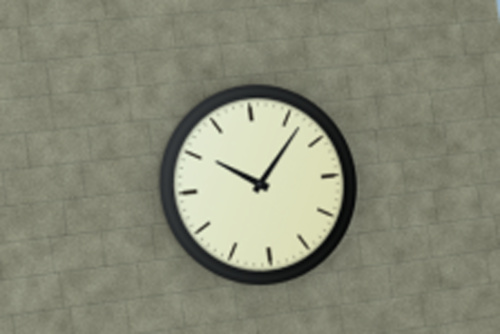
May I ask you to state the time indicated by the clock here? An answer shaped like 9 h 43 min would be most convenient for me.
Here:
10 h 07 min
